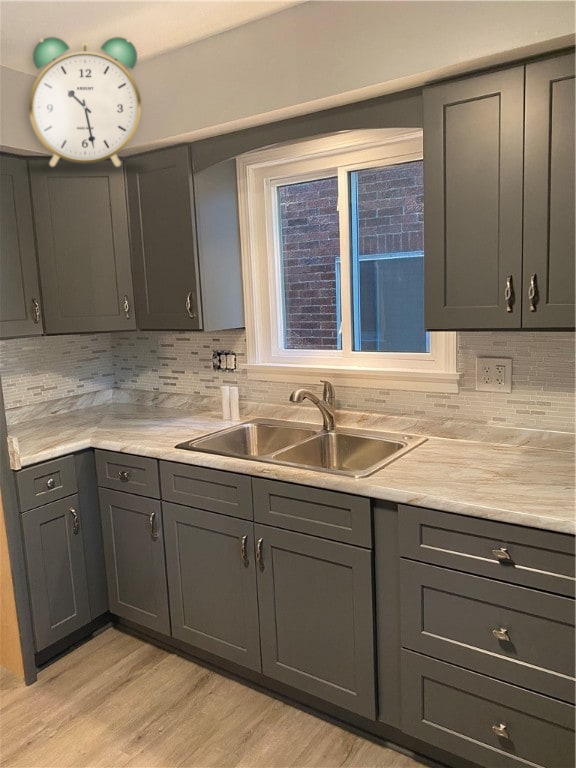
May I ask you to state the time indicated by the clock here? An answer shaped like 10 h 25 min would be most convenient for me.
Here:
10 h 28 min
